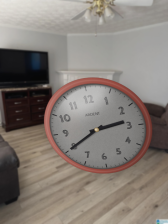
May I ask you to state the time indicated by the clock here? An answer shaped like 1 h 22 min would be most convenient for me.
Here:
2 h 40 min
